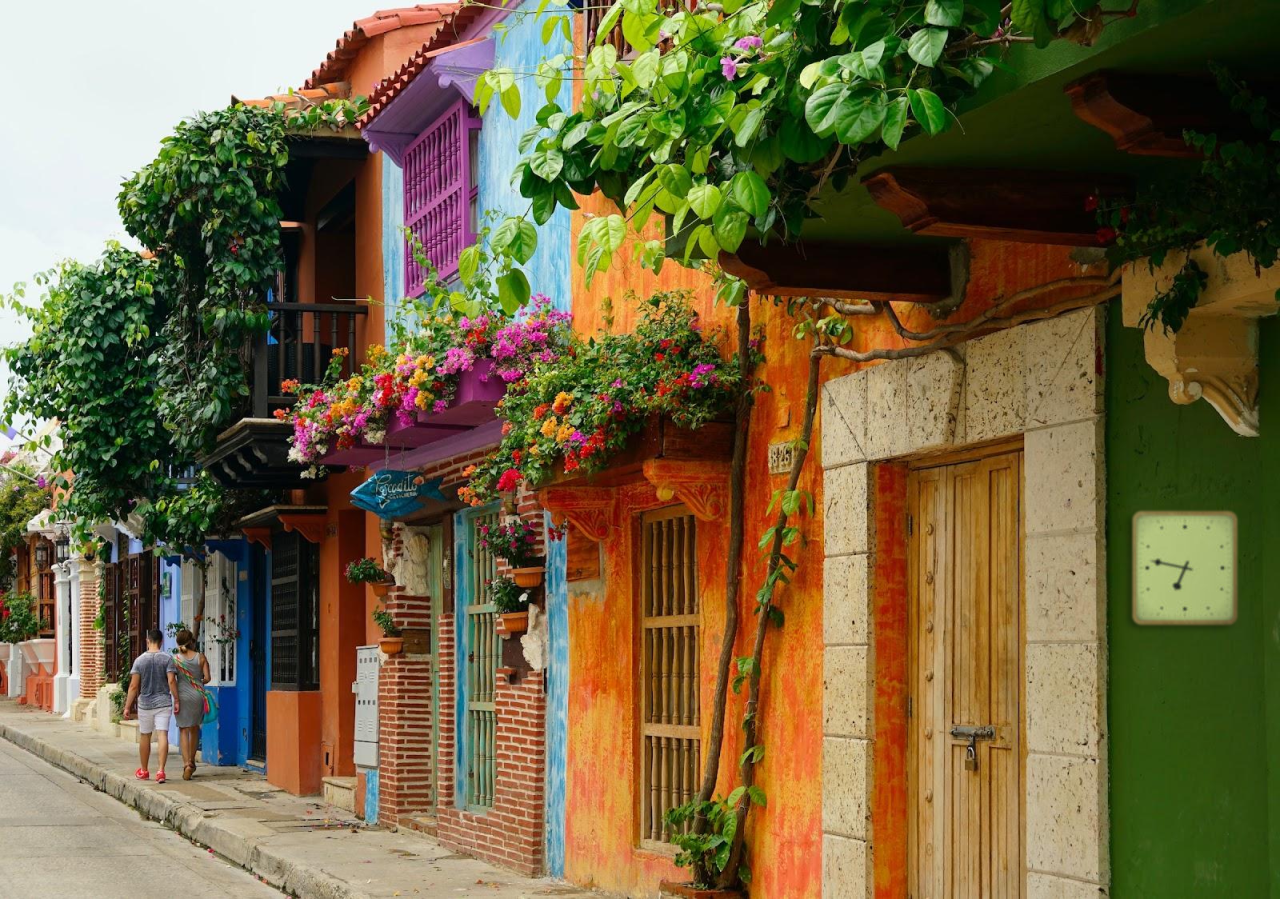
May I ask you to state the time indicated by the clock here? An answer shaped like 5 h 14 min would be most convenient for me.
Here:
6 h 47 min
